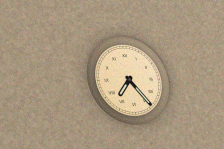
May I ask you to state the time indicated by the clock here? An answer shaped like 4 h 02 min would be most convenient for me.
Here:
7 h 24 min
